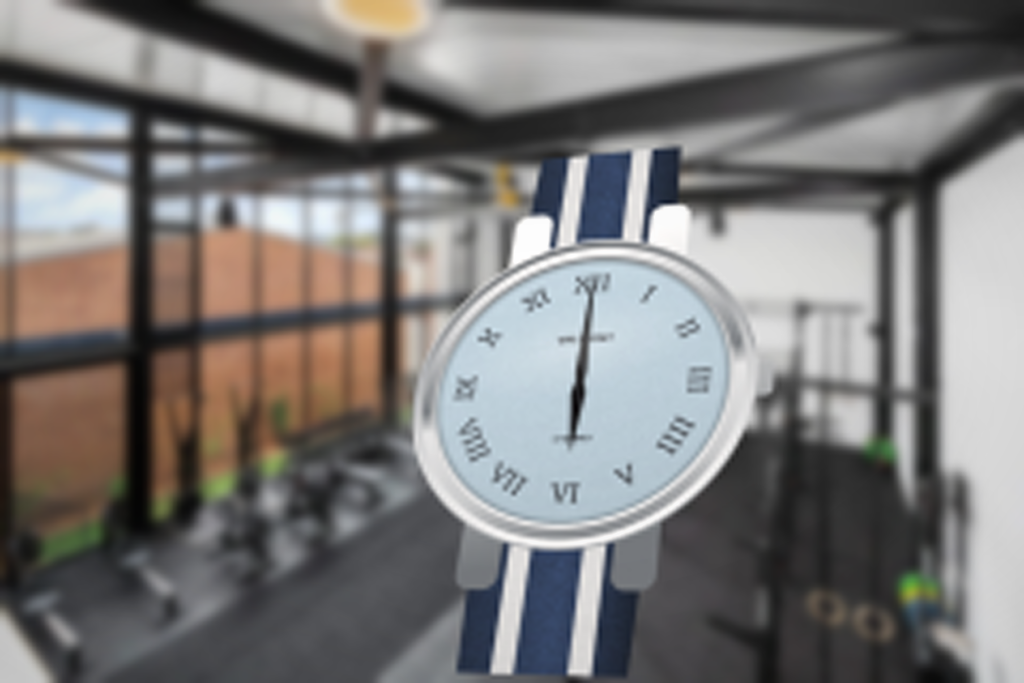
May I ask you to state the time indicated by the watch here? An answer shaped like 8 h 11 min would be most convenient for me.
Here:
6 h 00 min
